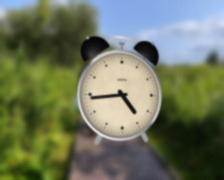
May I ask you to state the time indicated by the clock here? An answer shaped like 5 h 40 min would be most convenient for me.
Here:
4 h 44 min
